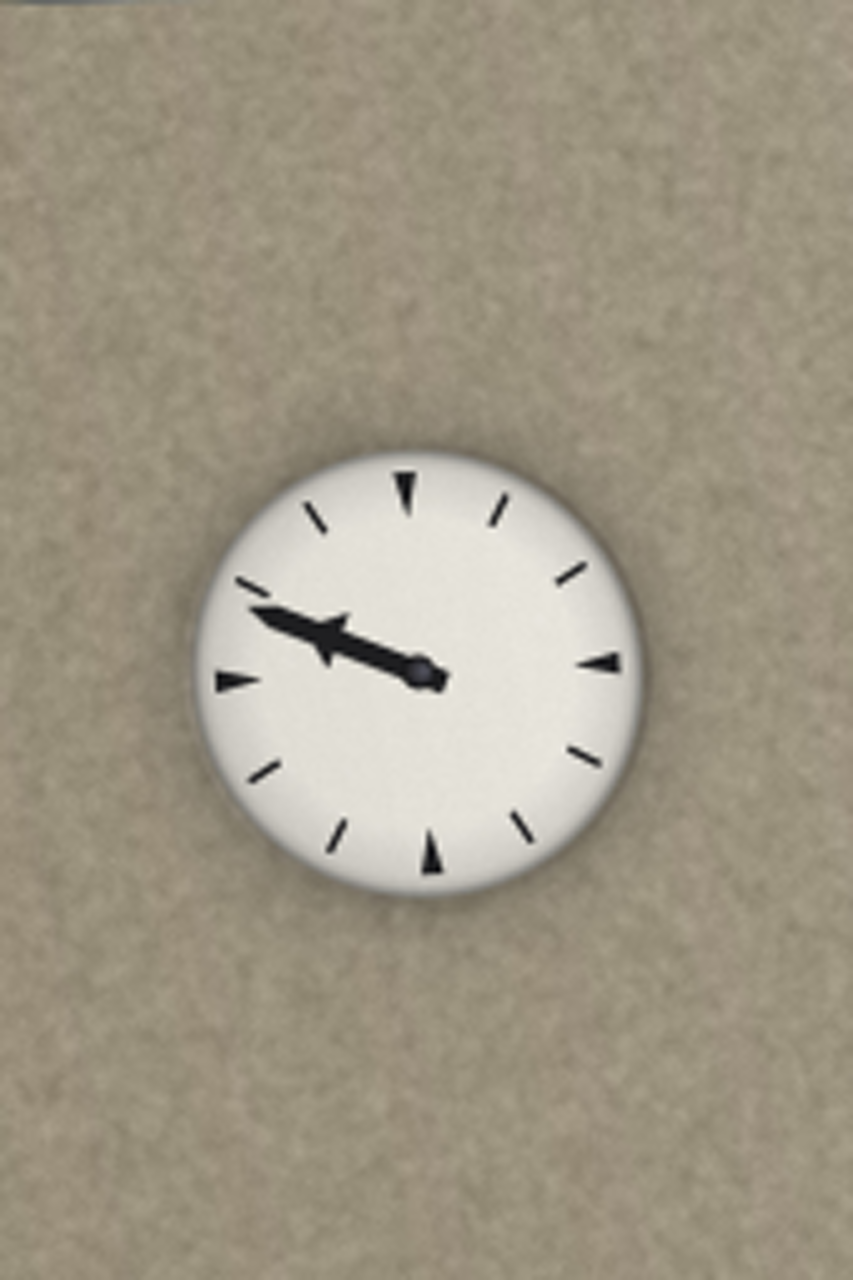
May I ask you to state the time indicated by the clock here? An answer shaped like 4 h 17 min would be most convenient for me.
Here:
9 h 49 min
